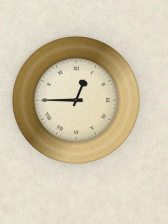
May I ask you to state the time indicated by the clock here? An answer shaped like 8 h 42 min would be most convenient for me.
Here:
12 h 45 min
